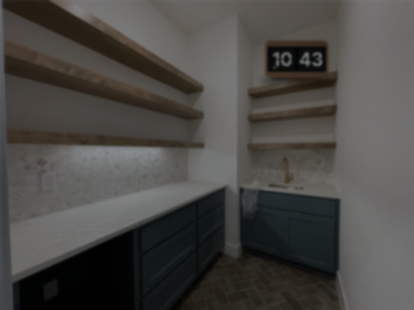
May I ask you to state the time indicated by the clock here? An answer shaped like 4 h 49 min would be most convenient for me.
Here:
10 h 43 min
